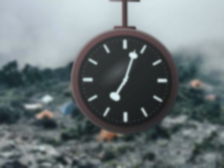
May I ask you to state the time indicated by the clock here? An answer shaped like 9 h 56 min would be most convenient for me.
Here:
7 h 03 min
